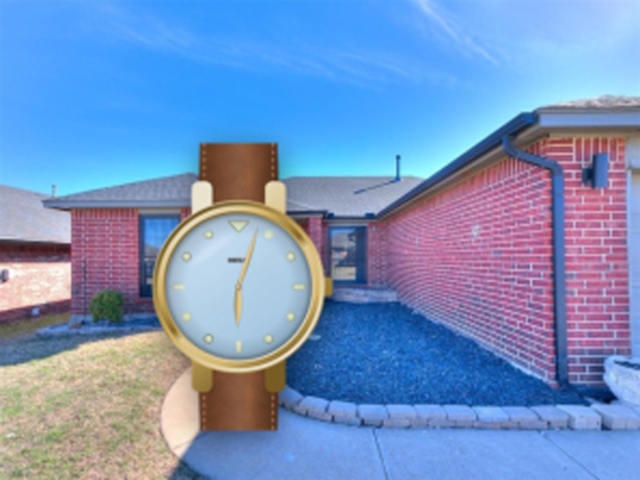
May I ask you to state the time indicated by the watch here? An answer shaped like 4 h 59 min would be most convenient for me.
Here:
6 h 03 min
